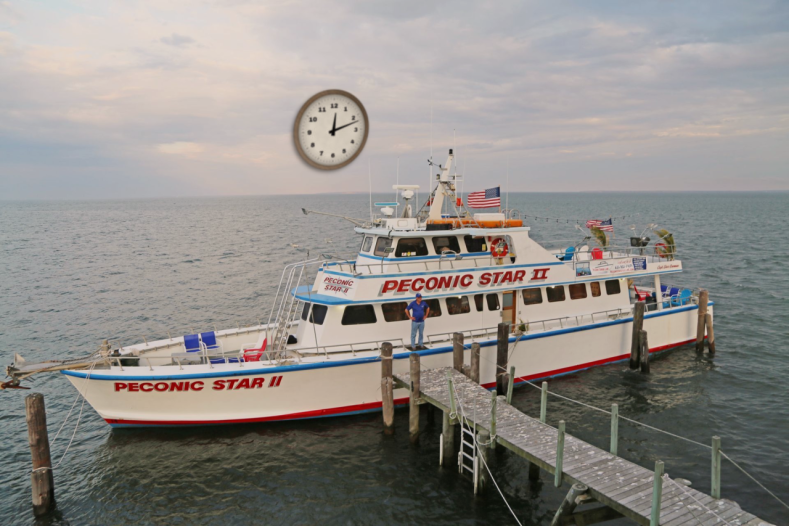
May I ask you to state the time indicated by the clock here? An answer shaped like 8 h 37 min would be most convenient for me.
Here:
12 h 12 min
